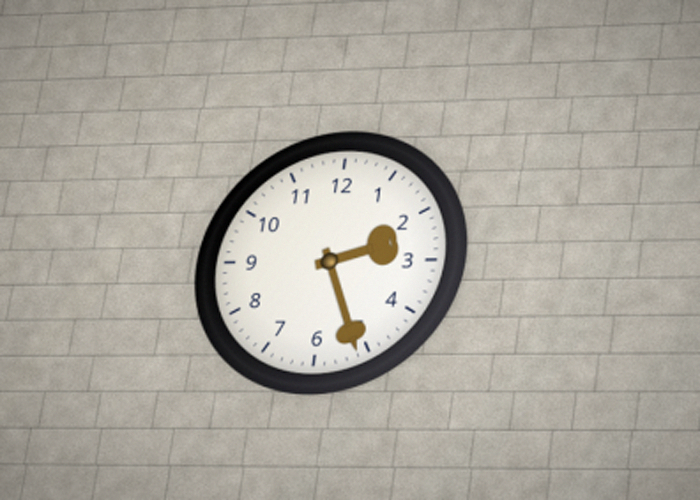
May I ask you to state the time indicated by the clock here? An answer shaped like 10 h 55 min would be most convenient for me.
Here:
2 h 26 min
